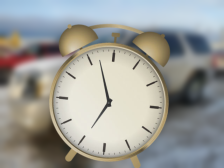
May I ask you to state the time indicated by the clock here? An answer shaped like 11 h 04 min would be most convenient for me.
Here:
6 h 57 min
